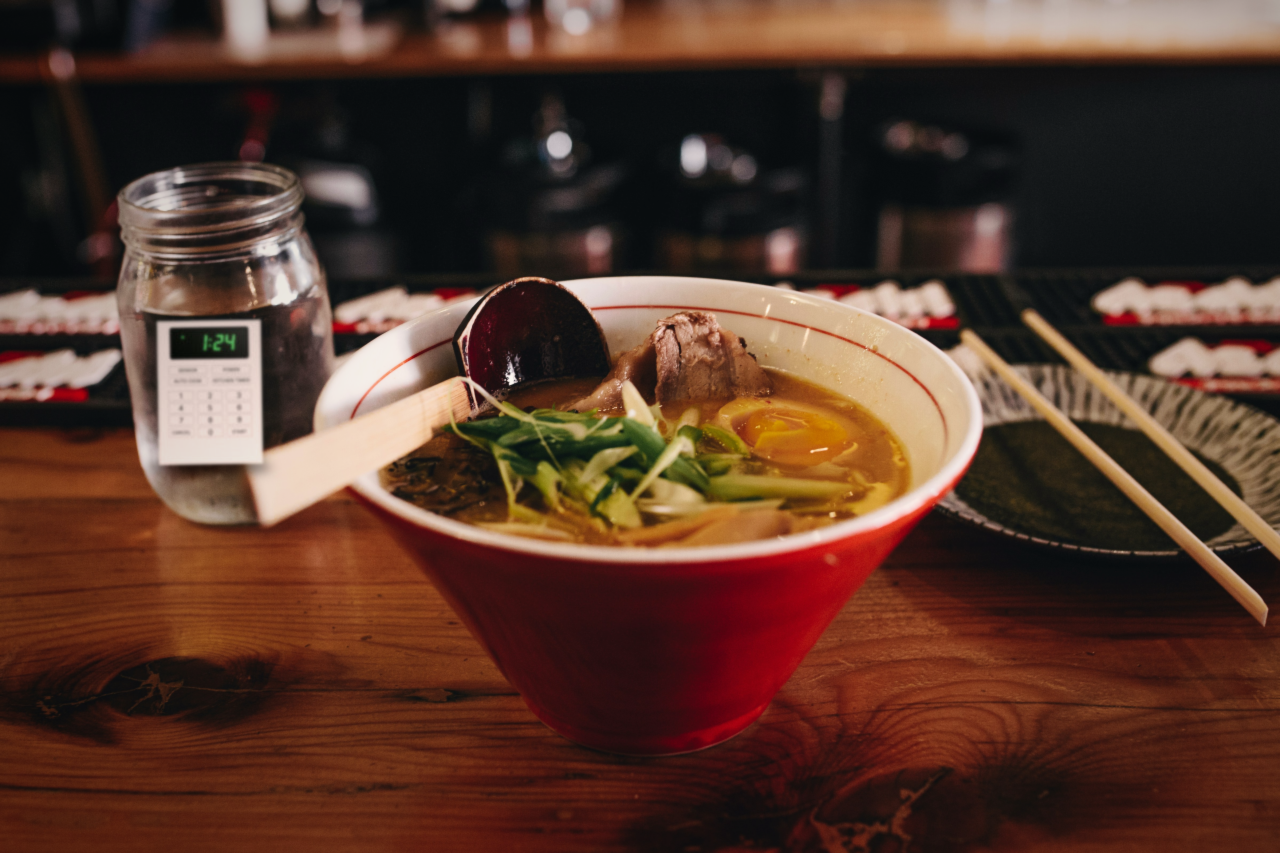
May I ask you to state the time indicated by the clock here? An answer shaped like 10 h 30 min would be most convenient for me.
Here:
1 h 24 min
